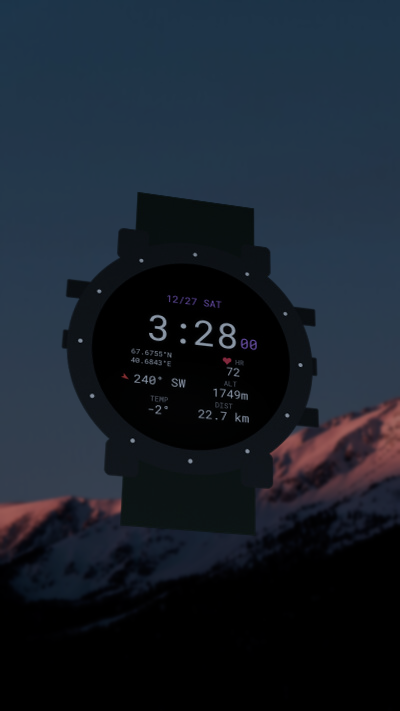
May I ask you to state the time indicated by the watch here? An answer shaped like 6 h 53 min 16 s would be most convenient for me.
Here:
3 h 28 min 00 s
